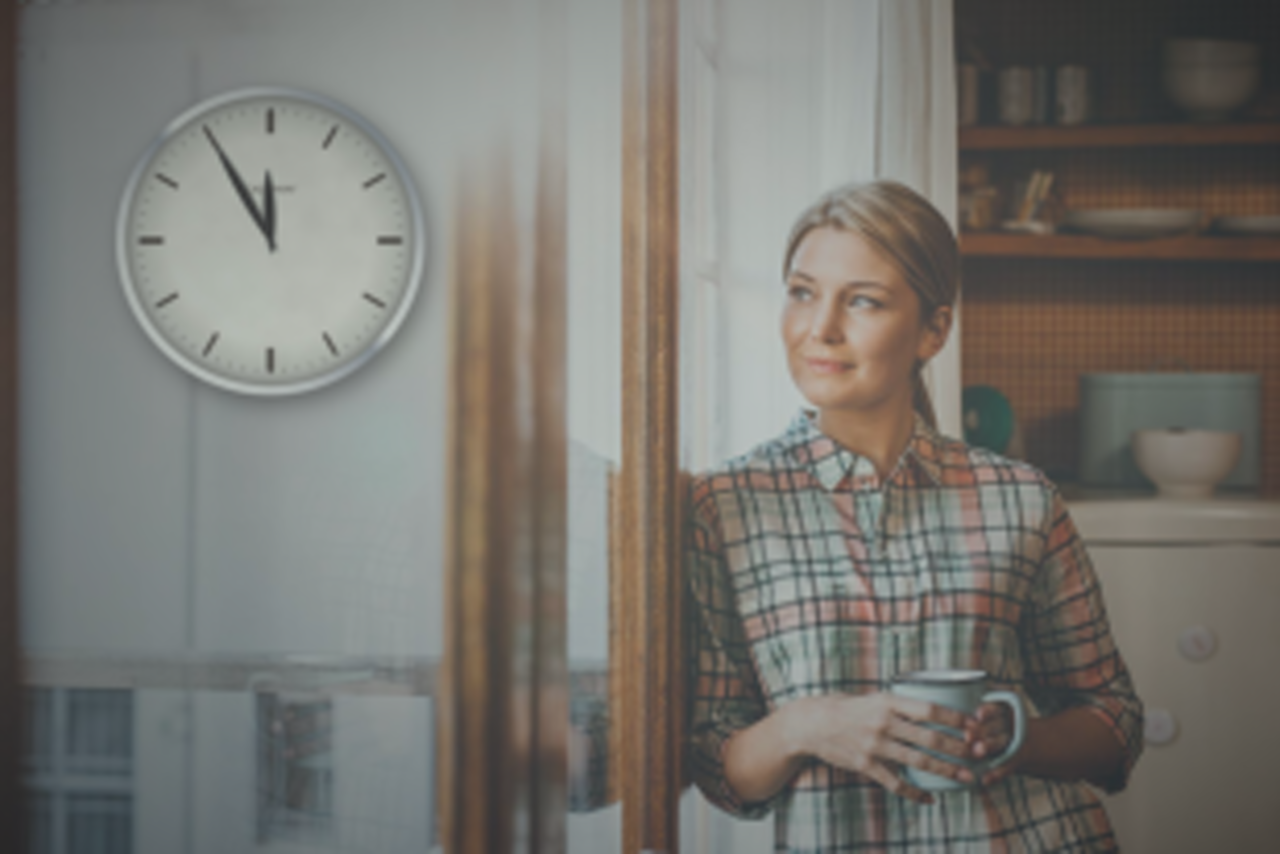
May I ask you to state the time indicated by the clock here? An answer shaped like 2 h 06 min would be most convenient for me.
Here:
11 h 55 min
